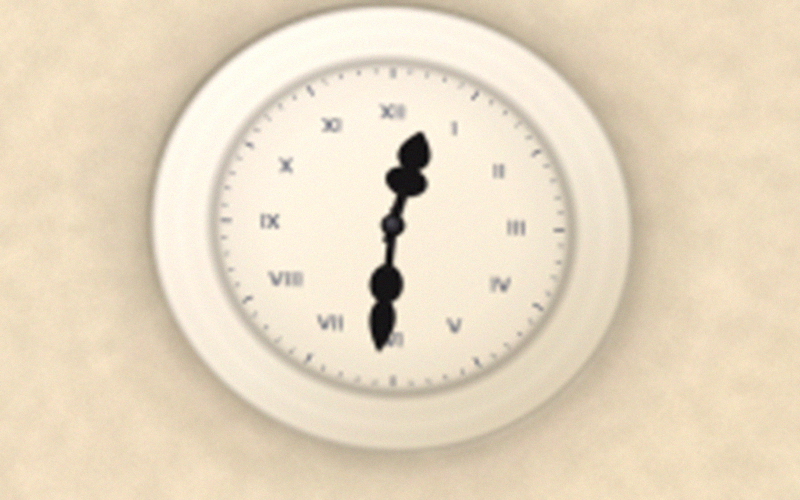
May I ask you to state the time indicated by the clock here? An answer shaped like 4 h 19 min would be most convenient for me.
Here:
12 h 31 min
